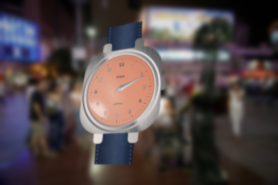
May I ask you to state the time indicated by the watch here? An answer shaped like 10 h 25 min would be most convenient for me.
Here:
2 h 11 min
